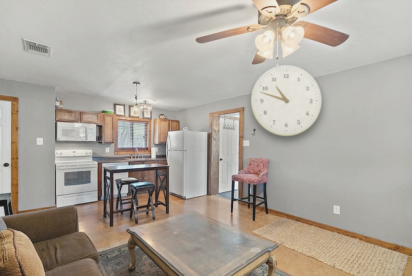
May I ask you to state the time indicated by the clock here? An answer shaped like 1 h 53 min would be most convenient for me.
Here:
10 h 48 min
